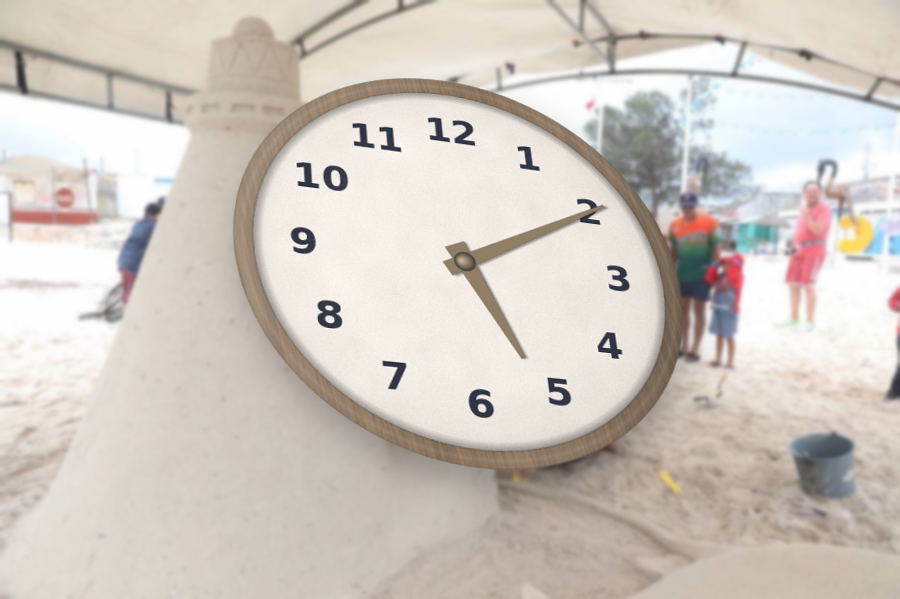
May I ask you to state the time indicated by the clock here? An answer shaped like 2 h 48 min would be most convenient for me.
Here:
5 h 10 min
